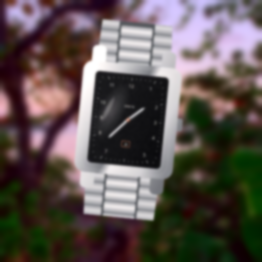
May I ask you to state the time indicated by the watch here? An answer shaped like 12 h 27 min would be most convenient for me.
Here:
1 h 37 min
